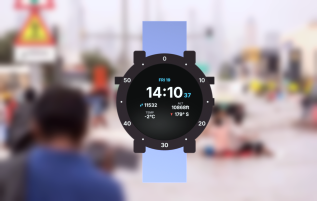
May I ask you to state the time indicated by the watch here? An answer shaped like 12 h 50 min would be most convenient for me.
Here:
14 h 10 min
